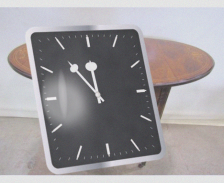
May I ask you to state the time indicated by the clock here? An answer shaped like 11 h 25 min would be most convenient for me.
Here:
11 h 54 min
